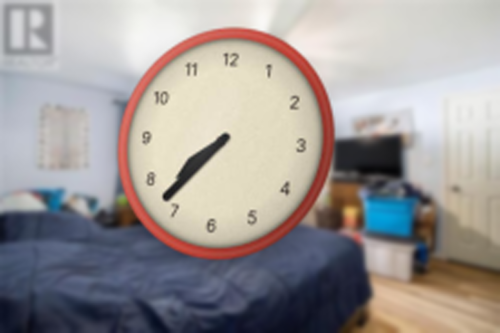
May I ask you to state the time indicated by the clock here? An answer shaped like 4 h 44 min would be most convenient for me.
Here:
7 h 37 min
